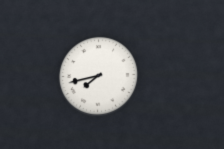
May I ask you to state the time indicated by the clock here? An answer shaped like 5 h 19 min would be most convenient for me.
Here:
7 h 43 min
